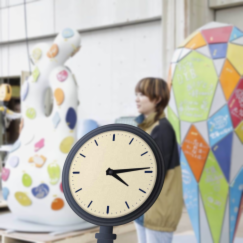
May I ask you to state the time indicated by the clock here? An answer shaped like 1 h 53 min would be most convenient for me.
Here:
4 h 14 min
